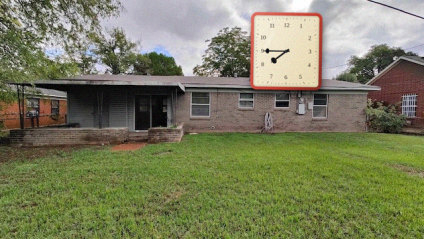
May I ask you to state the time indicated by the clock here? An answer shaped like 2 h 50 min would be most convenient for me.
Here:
7 h 45 min
